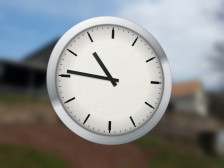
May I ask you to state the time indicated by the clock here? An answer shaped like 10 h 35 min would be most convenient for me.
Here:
10 h 46 min
